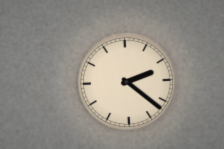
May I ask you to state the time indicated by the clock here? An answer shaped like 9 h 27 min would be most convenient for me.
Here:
2 h 22 min
